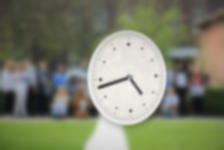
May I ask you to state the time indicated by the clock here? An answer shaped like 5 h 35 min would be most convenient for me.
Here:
4 h 43 min
